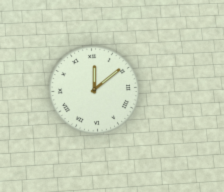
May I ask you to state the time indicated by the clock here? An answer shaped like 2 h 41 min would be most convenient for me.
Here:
12 h 09 min
